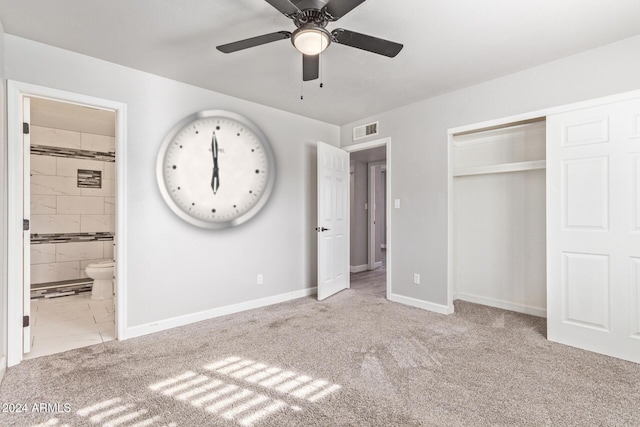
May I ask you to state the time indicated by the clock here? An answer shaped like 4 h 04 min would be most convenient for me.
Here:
5 h 59 min
